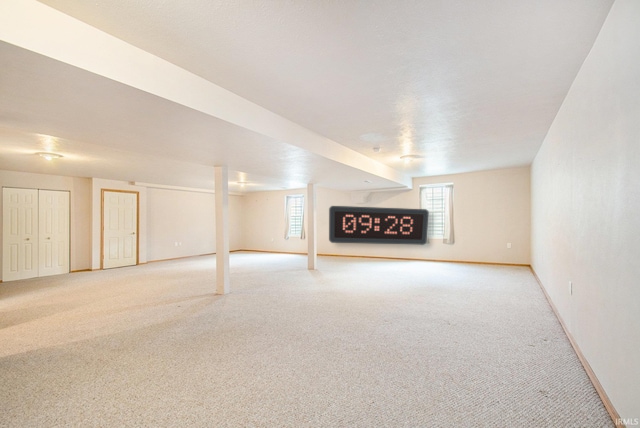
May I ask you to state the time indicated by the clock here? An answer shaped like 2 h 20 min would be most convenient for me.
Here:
9 h 28 min
